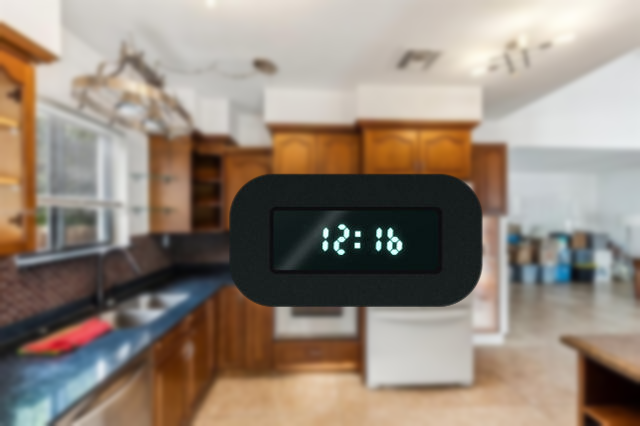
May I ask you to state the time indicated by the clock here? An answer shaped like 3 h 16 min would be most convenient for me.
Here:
12 h 16 min
